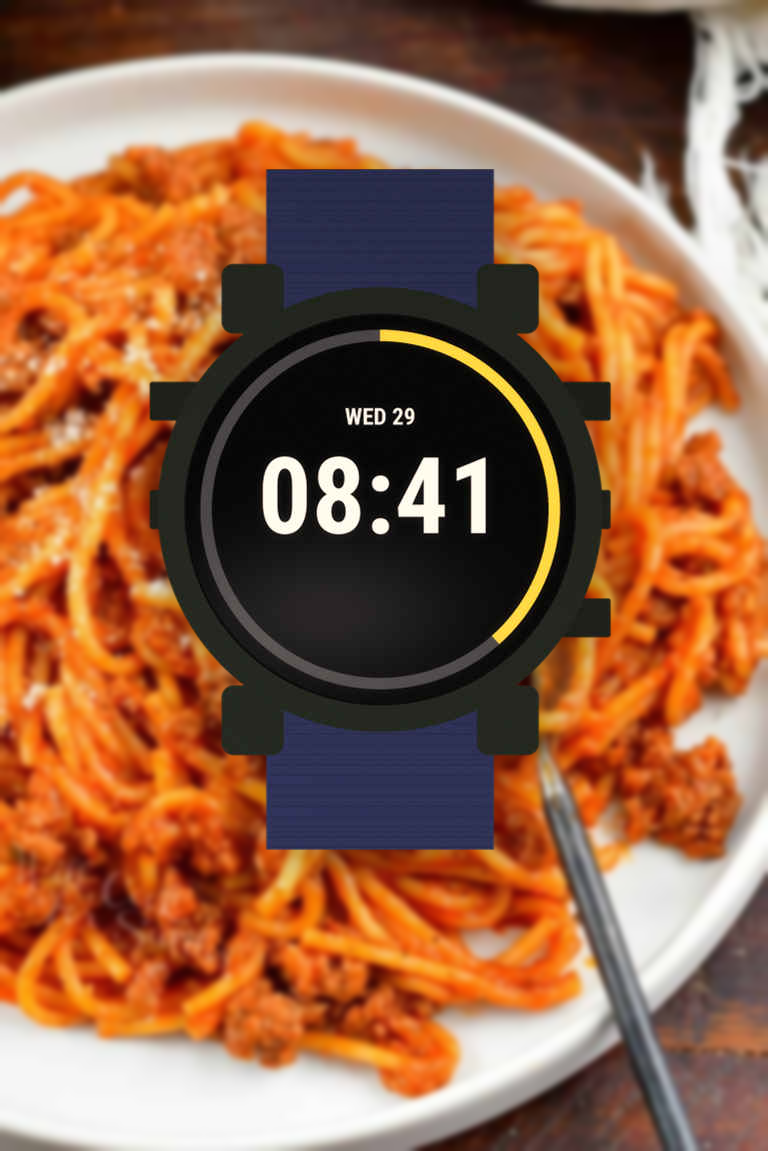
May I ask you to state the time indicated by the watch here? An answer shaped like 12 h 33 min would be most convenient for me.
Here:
8 h 41 min
